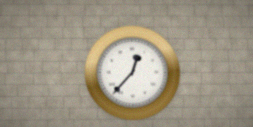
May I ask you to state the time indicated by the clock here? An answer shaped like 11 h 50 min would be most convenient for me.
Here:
12 h 37 min
